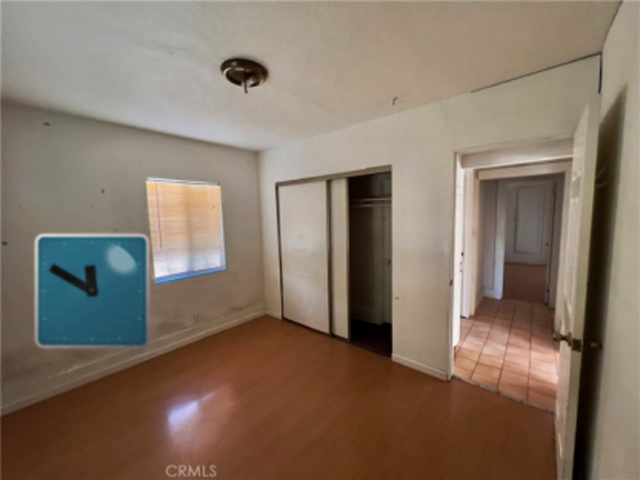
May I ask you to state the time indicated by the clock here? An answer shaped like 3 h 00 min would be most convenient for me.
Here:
11 h 50 min
